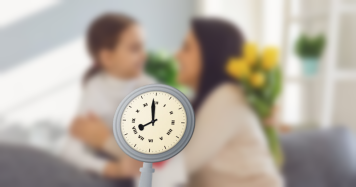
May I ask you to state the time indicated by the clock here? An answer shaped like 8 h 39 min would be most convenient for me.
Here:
7 h 59 min
